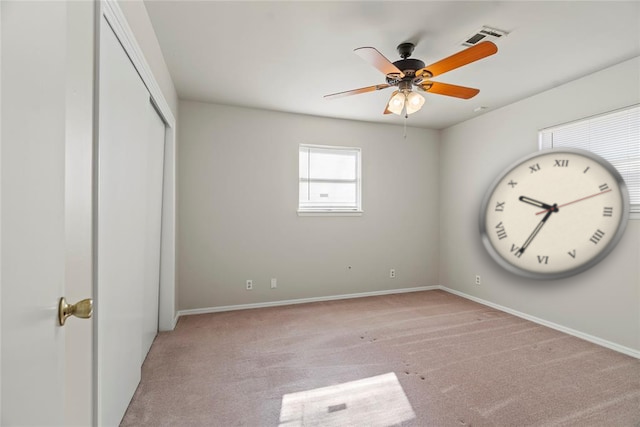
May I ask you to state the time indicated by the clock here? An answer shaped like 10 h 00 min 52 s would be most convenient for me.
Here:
9 h 34 min 11 s
